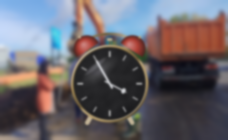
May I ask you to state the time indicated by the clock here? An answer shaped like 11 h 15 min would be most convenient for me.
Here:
3 h 55 min
